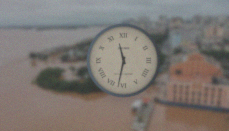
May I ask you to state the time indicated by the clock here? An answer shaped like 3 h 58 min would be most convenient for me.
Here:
11 h 32 min
